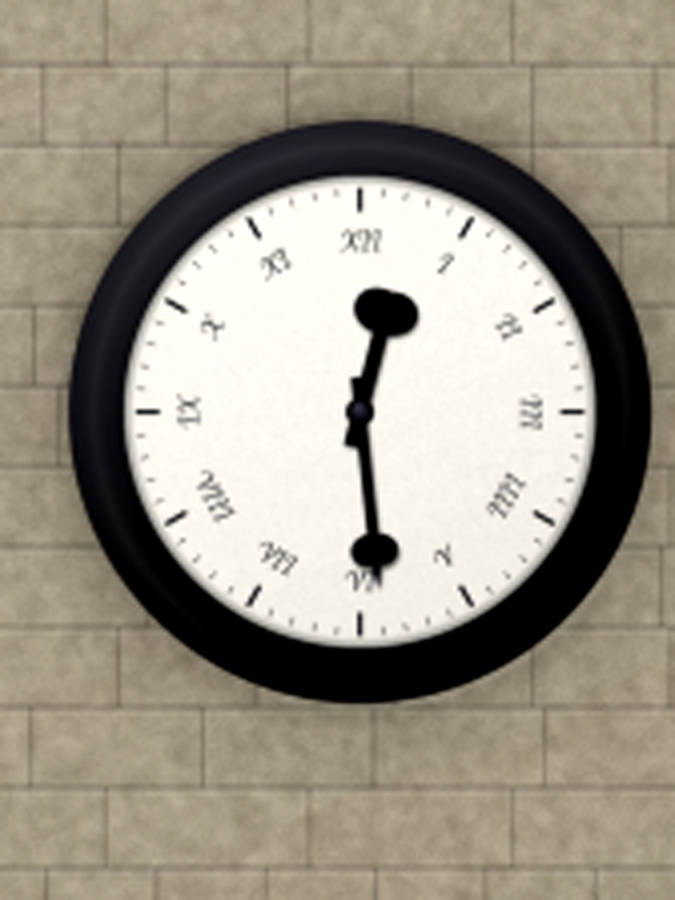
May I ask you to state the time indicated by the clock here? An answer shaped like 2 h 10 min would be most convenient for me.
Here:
12 h 29 min
